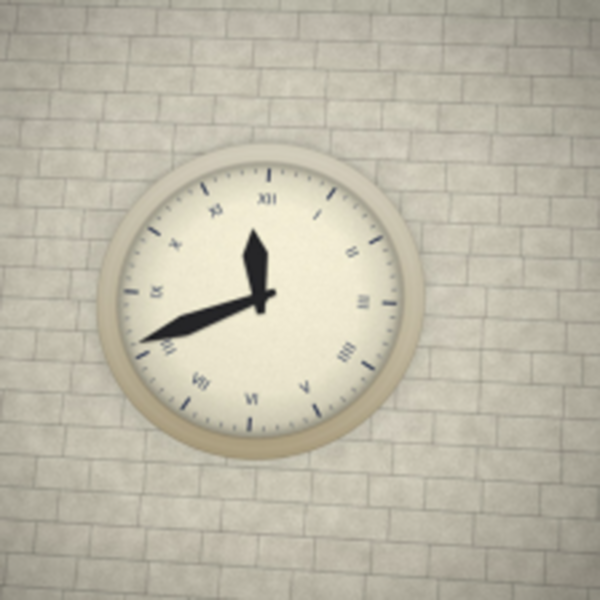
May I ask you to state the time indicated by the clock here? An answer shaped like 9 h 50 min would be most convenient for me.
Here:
11 h 41 min
